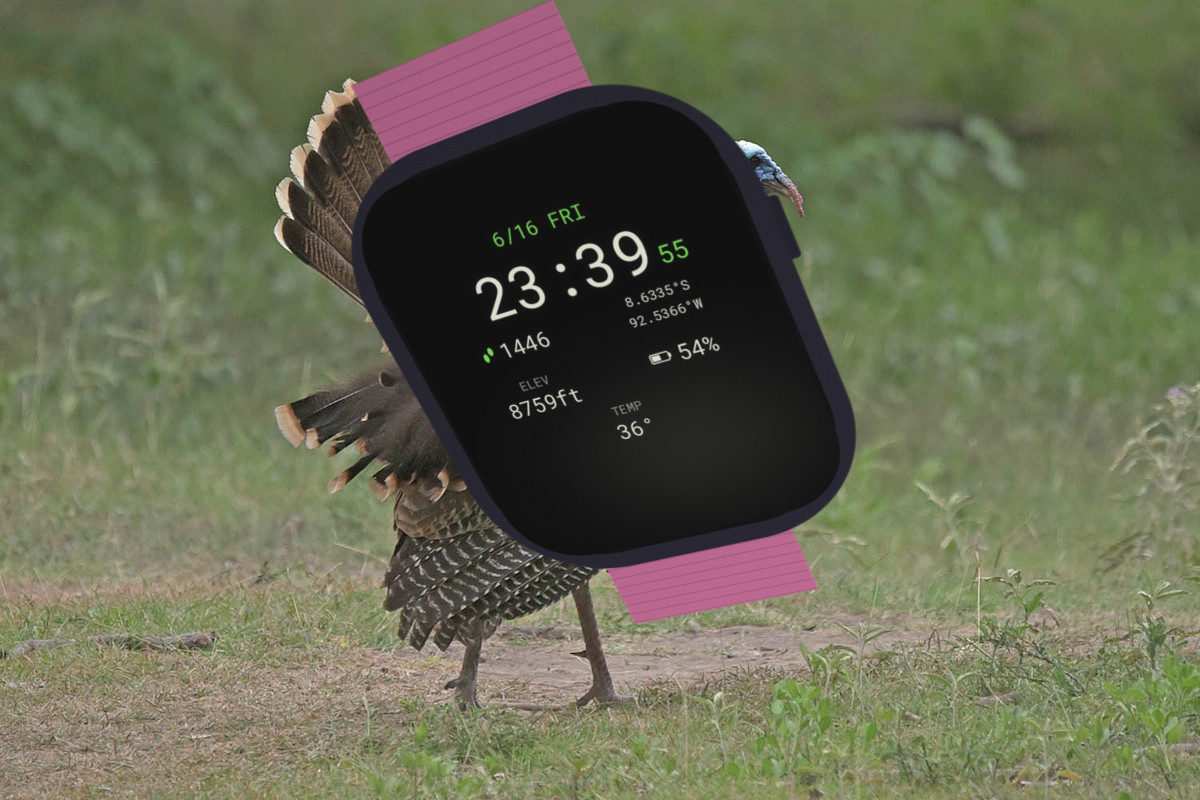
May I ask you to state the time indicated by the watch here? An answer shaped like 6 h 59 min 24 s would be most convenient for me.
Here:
23 h 39 min 55 s
